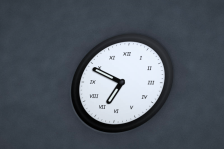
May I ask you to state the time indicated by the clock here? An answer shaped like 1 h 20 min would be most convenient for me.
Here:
6 h 49 min
